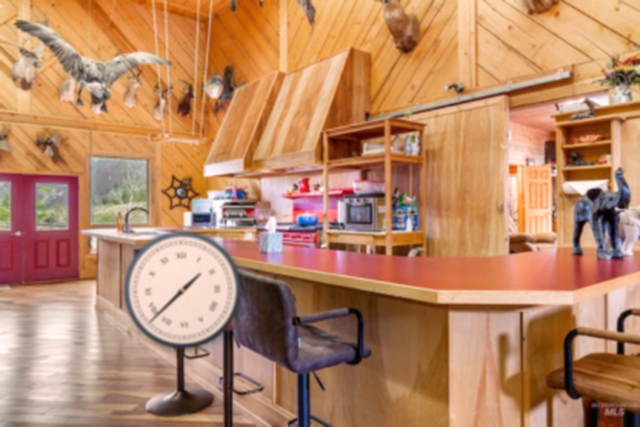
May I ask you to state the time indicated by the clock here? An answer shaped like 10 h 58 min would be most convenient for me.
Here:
1 h 38 min
